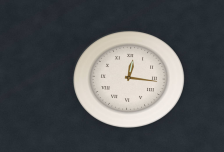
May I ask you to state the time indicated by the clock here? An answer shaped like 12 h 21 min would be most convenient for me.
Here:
12 h 16 min
